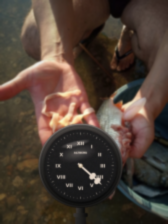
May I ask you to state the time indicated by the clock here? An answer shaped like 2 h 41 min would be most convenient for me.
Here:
4 h 22 min
